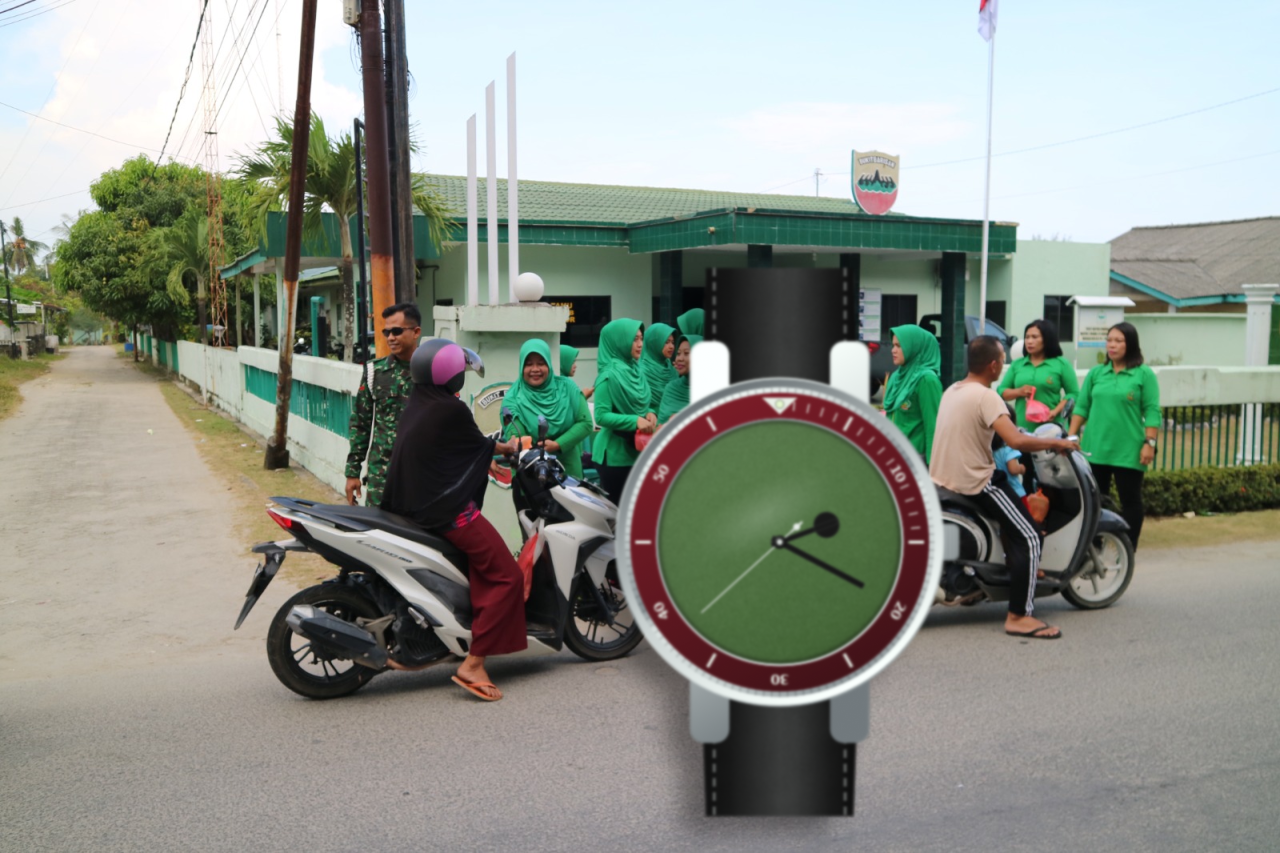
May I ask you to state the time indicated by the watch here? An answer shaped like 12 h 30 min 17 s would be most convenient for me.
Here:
2 h 19 min 38 s
